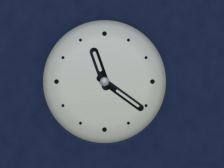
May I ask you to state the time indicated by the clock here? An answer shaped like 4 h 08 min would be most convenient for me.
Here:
11 h 21 min
